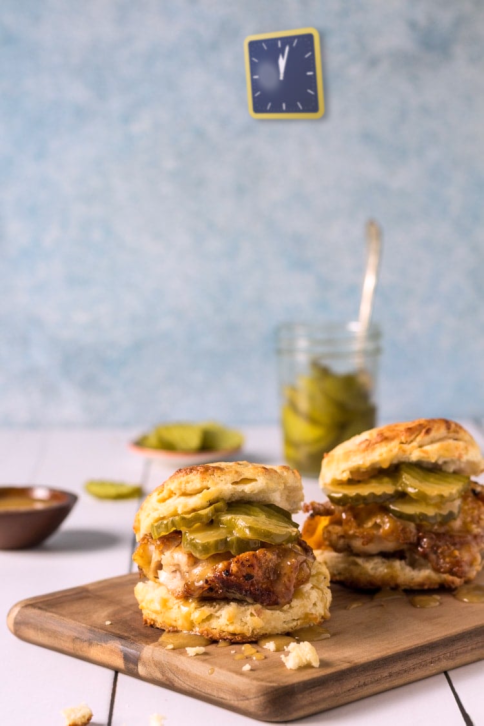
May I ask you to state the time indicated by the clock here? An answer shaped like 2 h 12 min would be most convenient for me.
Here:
12 h 03 min
